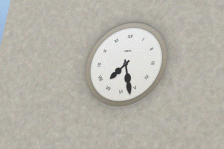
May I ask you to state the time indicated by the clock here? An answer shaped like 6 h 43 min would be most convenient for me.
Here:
7 h 27 min
